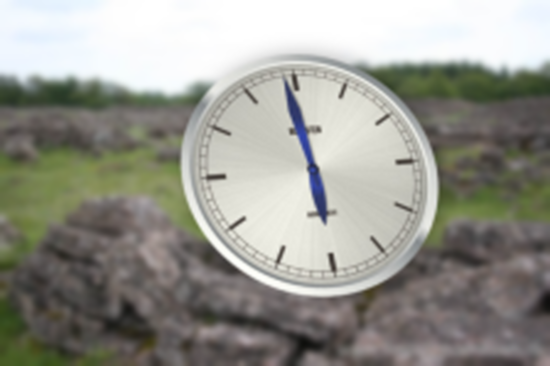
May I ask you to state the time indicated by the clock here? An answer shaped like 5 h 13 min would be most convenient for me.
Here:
5 h 59 min
